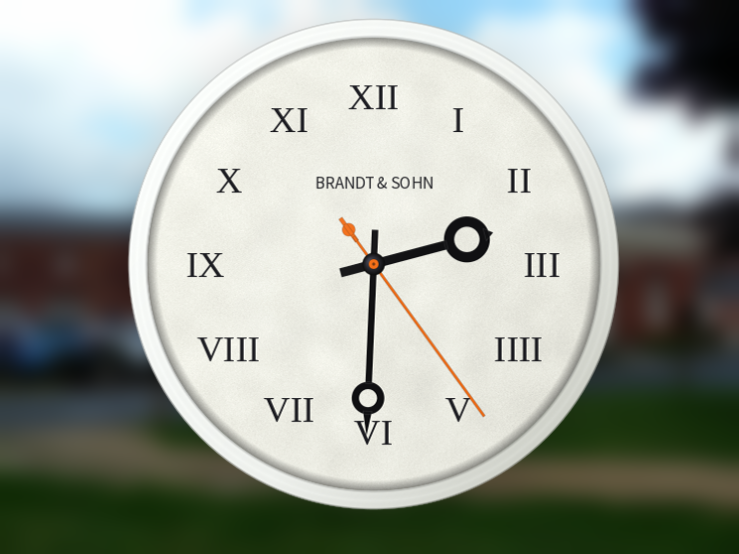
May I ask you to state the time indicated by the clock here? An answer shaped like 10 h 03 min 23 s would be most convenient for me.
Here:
2 h 30 min 24 s
